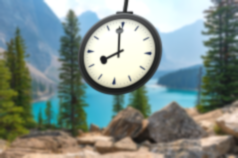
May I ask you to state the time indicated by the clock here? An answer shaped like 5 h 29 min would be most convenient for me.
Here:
7 h 59 min
